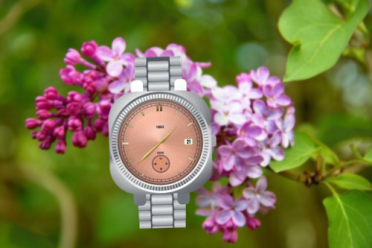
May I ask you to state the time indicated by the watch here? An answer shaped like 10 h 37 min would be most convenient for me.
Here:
1 h 38 min
